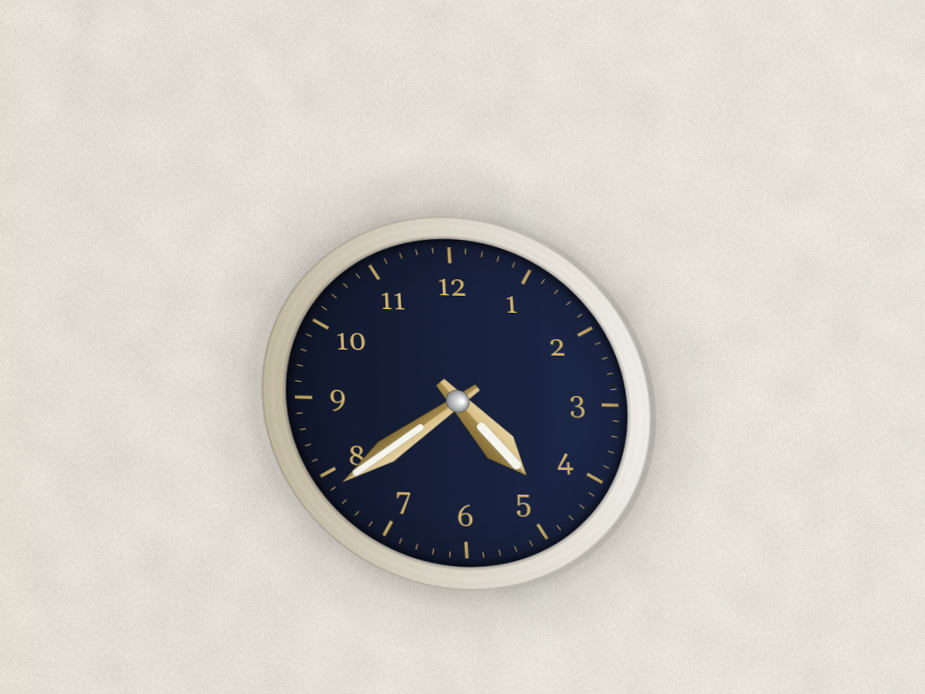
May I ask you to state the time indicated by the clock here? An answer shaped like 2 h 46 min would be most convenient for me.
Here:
4 h 39 min
